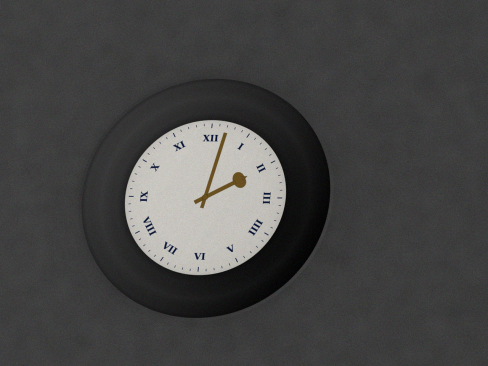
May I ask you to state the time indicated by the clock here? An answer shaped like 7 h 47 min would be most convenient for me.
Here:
2 h 02 min
